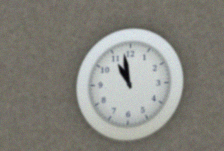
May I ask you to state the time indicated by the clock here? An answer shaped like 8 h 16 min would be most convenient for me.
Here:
10 h 58 min
